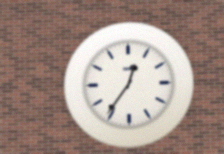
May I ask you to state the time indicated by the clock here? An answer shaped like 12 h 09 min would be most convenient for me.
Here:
12 h 36 min
